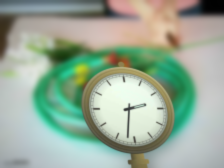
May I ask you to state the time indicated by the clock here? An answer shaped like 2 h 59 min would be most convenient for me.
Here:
2 h 32 min
